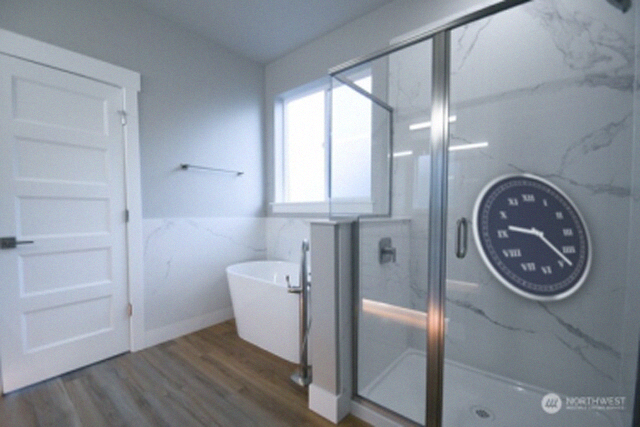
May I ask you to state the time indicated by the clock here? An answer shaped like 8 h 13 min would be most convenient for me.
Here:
9 h 23 min
